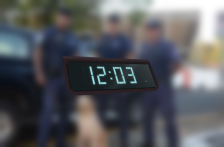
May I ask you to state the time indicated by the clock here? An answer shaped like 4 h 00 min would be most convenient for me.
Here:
12 h 03 min
